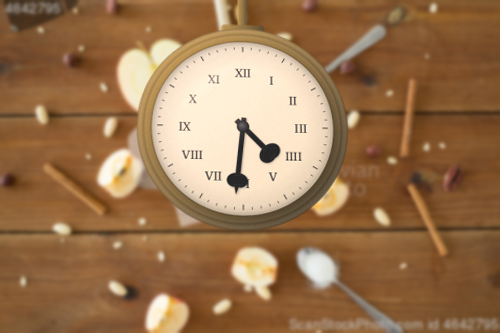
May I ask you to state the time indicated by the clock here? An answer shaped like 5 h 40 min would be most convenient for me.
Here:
4 h 31 min
